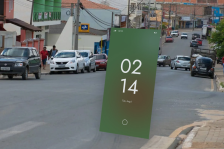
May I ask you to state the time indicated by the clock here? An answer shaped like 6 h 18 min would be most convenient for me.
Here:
2 h 14 min
